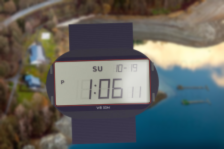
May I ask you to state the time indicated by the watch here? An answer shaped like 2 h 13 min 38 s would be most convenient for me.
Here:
1 h 06 min 11 s
